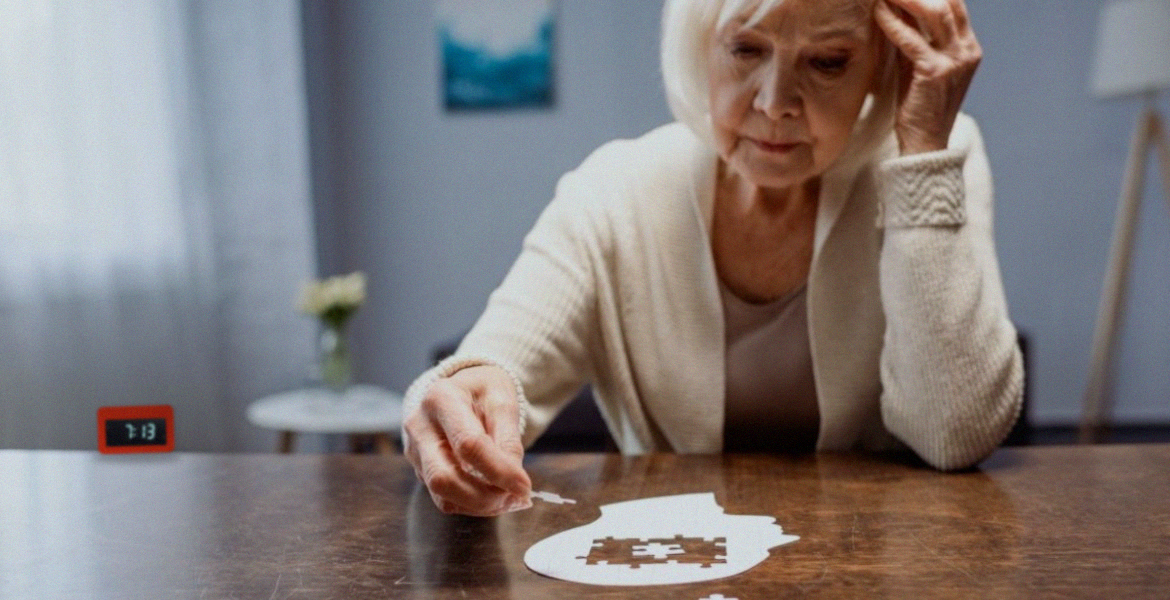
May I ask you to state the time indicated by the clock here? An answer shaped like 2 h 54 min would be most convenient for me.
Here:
7 h 13 min
